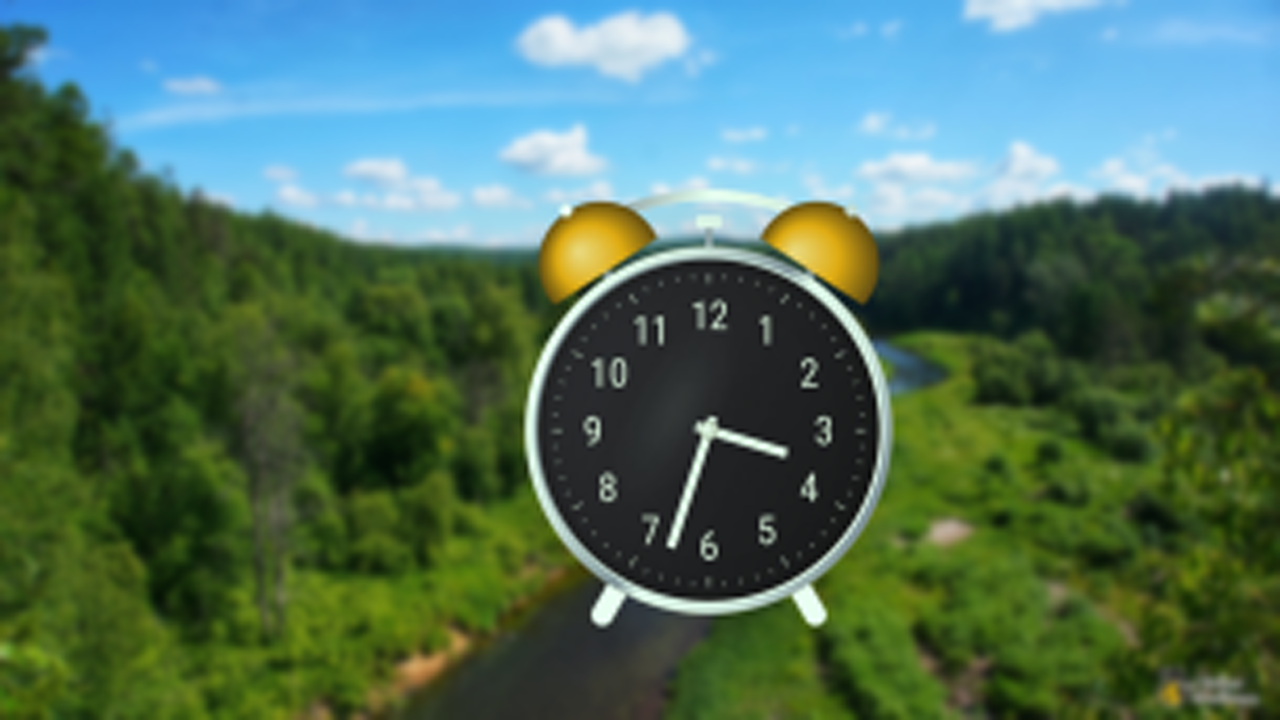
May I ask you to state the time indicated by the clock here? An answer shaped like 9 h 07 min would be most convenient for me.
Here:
3 h 33 min
